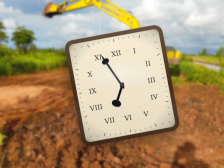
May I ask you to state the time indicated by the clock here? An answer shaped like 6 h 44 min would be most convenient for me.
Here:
6 h 56 min
